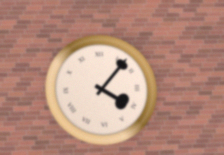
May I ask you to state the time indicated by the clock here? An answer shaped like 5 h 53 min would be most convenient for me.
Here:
4 h 07 min
